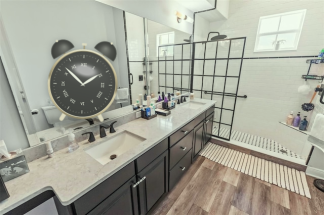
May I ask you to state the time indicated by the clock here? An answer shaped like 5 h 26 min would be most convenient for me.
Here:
1 h 52 min
